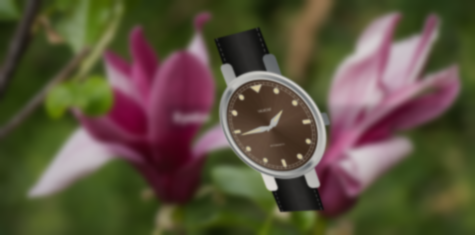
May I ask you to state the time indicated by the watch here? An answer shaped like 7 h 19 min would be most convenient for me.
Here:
1 h 44 min
